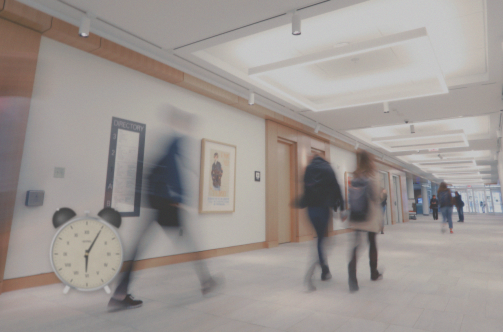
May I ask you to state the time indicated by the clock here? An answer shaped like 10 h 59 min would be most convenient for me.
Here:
6 h 05 min
